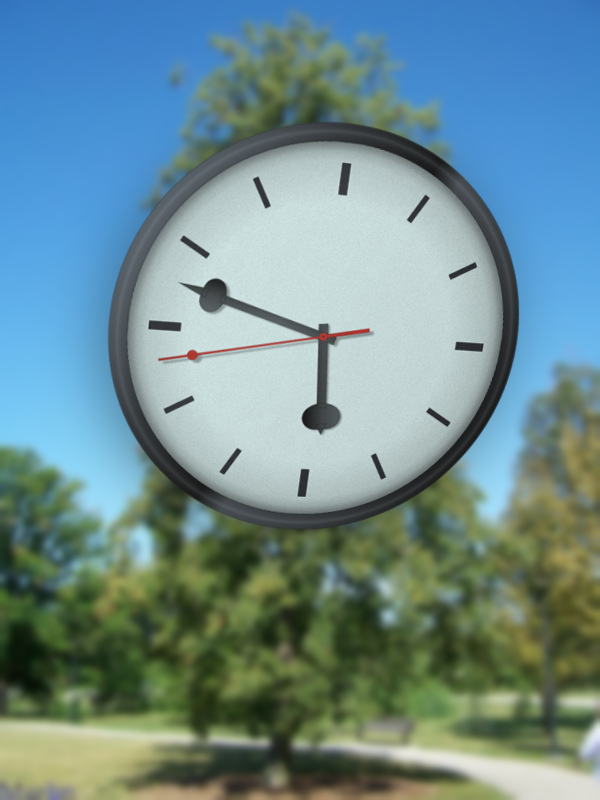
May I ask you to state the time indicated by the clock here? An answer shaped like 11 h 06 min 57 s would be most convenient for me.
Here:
5 h 47 min 43 s
